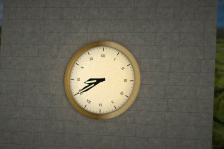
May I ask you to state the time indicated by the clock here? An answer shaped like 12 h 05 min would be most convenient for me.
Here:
8 h 40 min
